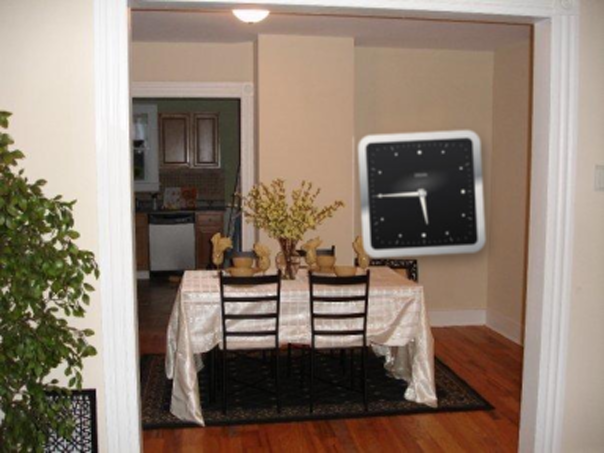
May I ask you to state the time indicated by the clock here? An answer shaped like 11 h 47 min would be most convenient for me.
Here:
5 h 45 min
